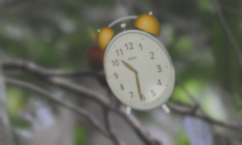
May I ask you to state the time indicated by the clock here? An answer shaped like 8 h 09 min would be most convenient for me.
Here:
10 h 31 min
